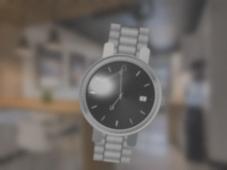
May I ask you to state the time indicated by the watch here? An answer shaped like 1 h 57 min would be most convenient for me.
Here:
6 h 59 min
